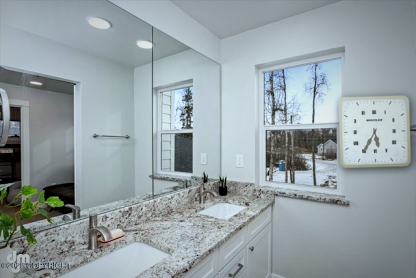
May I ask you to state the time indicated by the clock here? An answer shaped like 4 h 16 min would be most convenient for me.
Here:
5 h 35 min
